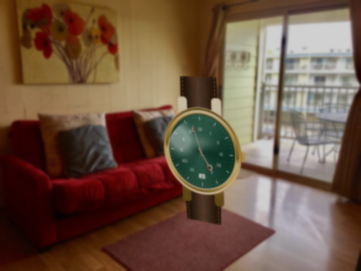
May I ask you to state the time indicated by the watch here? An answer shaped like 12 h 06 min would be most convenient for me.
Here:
4 h 57 min
